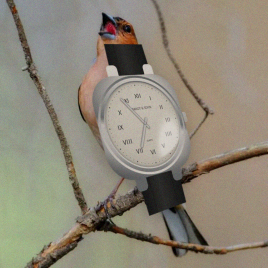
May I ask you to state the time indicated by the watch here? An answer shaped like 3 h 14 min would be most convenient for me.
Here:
6 h 54 min
